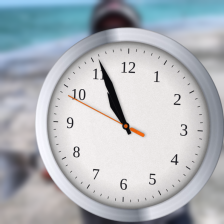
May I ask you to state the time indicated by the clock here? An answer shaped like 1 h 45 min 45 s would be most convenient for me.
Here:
10 h 55 min 49 s
